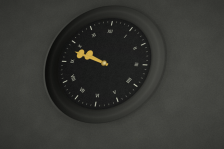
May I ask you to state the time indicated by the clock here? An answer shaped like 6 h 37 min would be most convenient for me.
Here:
9 h 48 min
